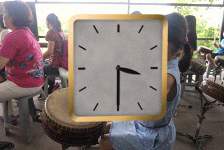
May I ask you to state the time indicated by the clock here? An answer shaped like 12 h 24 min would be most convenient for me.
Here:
3 h 30 min
